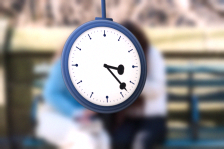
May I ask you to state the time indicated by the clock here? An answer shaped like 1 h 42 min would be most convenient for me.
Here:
3 h 23 min
